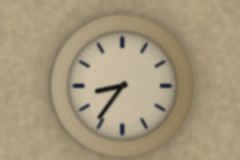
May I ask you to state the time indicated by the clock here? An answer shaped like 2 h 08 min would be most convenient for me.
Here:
8 h 36 min
